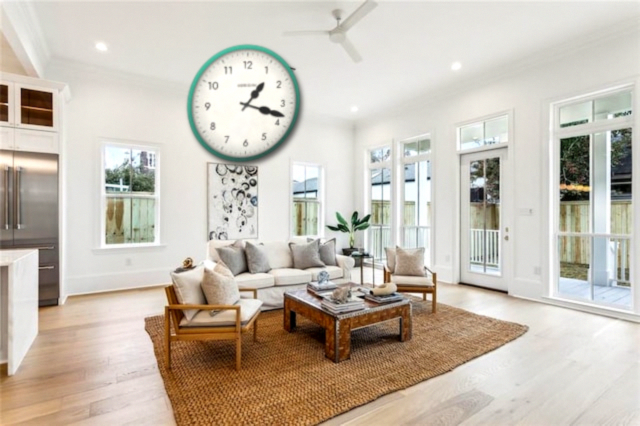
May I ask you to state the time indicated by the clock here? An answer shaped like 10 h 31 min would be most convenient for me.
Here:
1 h 18 min
